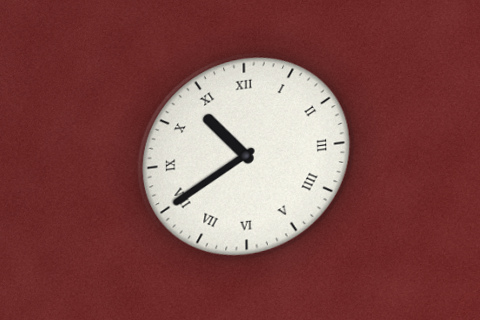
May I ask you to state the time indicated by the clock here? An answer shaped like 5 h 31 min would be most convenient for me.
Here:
10 h 40 min
